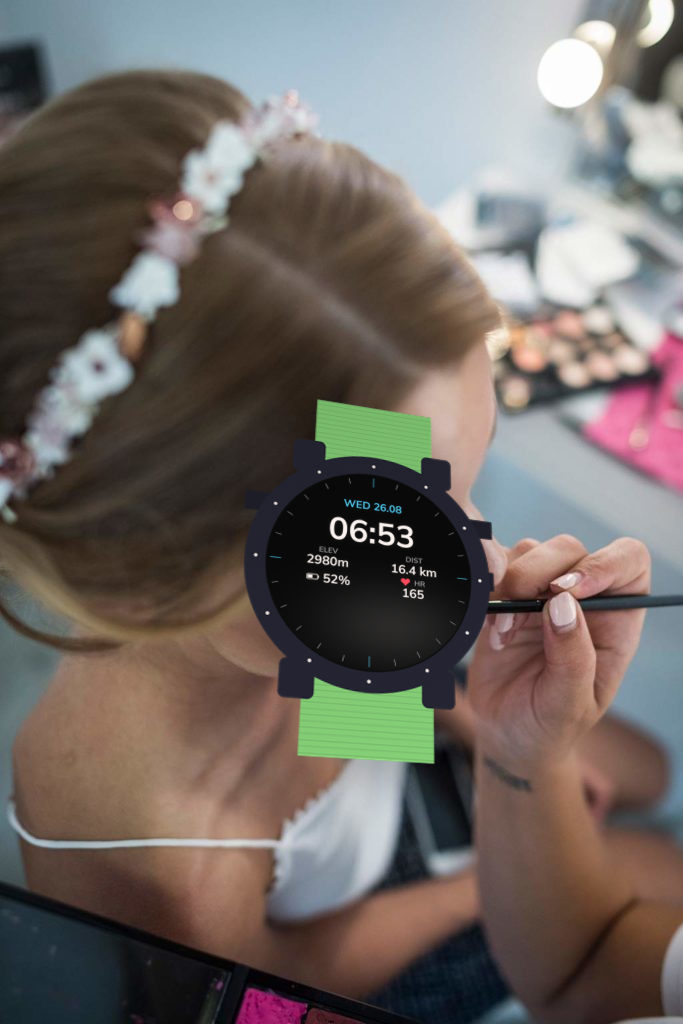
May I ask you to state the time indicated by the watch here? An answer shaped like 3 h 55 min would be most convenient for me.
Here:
6 h 53 min
